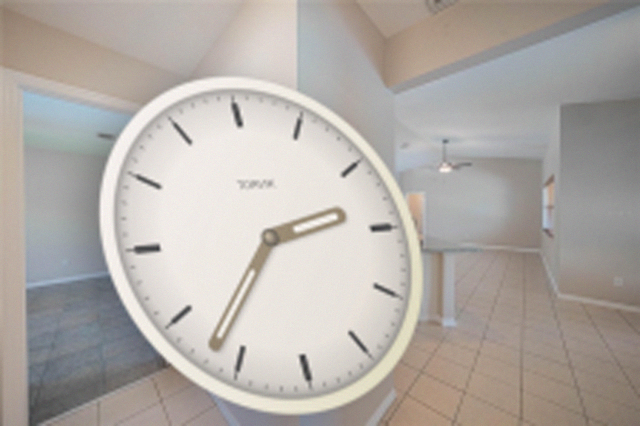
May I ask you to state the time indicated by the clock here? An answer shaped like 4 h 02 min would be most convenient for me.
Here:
2 h 37 min
